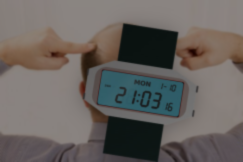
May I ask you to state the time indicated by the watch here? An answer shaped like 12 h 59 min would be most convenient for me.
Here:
21 h 03 min
